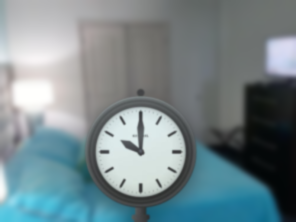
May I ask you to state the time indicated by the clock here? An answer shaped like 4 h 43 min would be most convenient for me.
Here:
10 h 00 min
